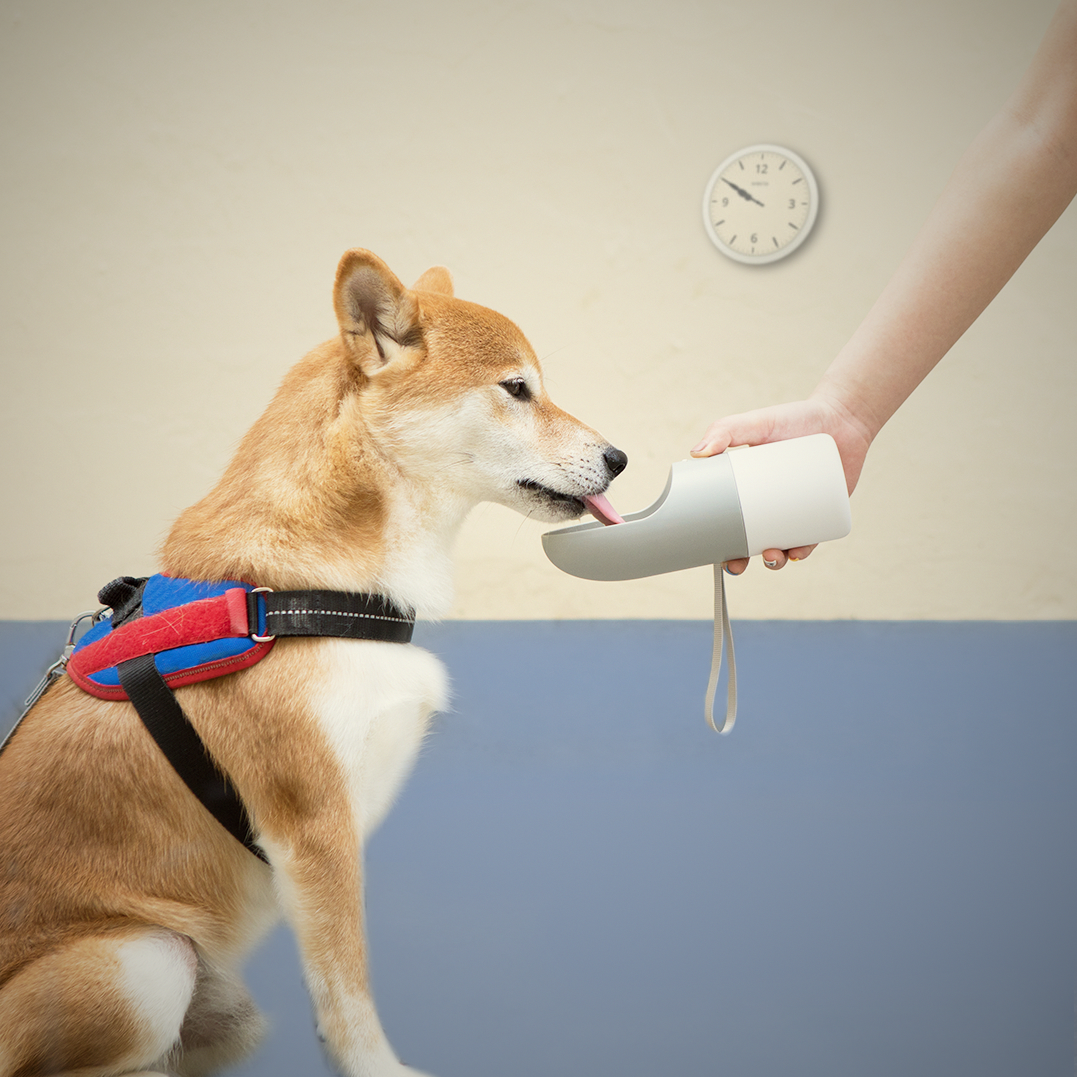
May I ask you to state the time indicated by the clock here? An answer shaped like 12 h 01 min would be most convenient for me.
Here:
9 h 50 min
